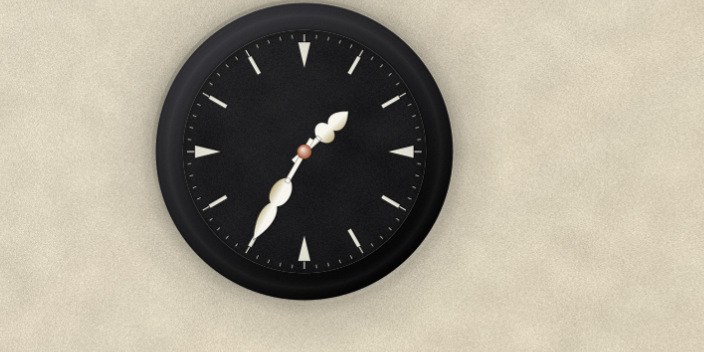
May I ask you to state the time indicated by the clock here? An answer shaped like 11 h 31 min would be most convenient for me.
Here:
1 h 35 min
